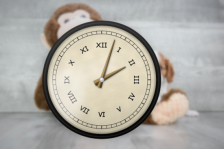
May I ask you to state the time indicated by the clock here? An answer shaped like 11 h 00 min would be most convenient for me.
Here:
2 h 03 min
